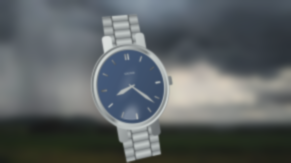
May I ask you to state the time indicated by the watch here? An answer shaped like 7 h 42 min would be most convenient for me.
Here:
8 h 22 min
